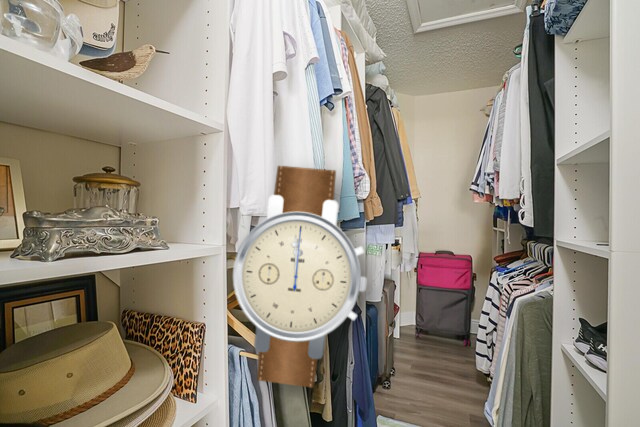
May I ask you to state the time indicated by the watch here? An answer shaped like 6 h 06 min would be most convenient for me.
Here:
11 h 59 min
